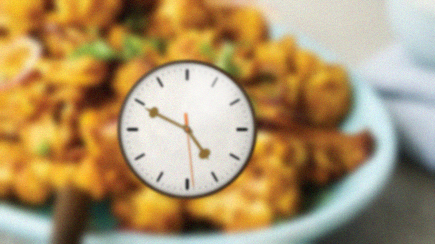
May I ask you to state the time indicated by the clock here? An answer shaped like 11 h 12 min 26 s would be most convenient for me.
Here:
4 h 49 min 29 s
